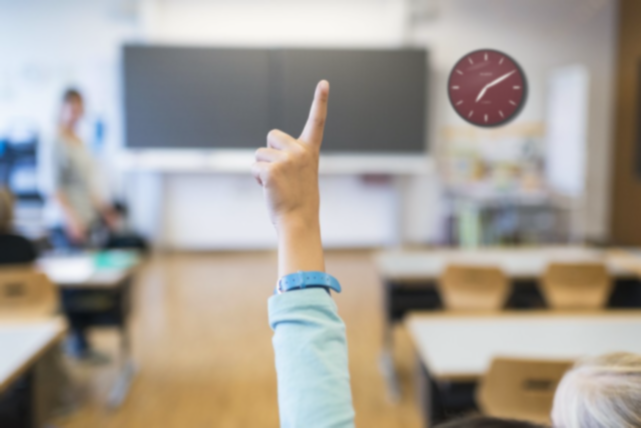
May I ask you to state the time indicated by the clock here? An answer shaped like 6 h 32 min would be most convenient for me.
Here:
7 h 10 min
